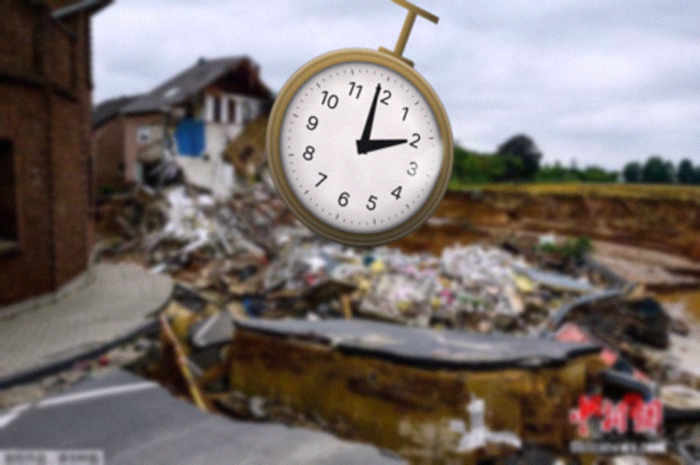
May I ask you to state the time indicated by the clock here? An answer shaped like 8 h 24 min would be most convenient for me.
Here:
1 h 59 min
